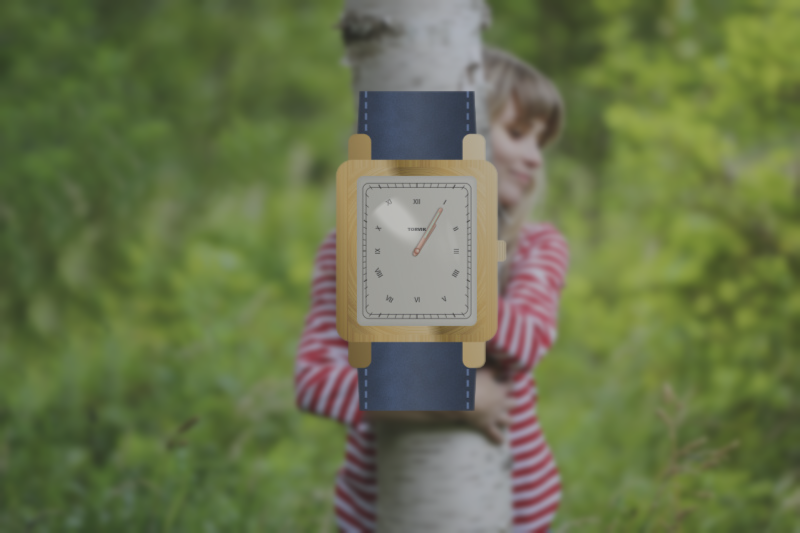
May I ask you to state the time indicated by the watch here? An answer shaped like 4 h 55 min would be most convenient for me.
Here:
1 h 05 min
